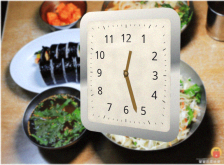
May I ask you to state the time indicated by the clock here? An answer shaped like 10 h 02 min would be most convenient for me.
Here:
12 h 27 min
